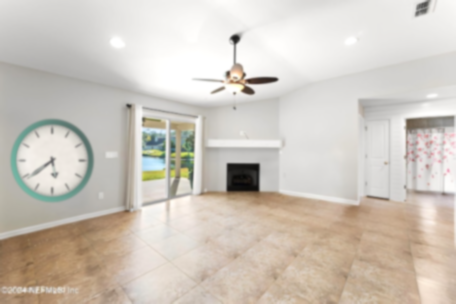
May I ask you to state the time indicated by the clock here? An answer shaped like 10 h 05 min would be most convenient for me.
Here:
5 h 39 min
